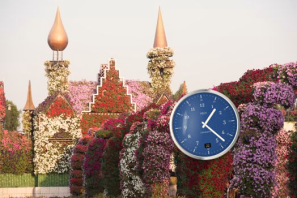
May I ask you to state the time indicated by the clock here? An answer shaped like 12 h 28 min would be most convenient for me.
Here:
1 h 23 min
